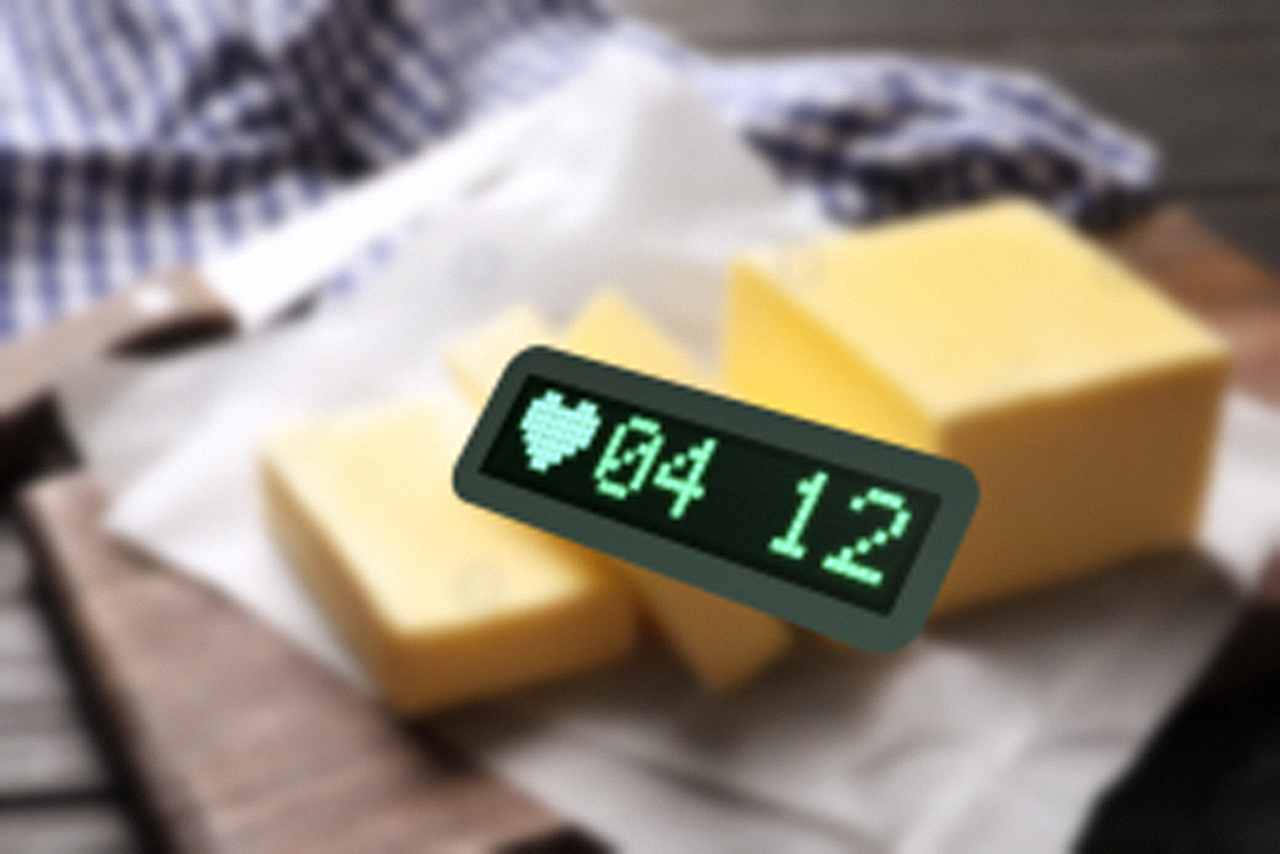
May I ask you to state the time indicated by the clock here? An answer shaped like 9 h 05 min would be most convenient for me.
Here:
4 h 12 min
